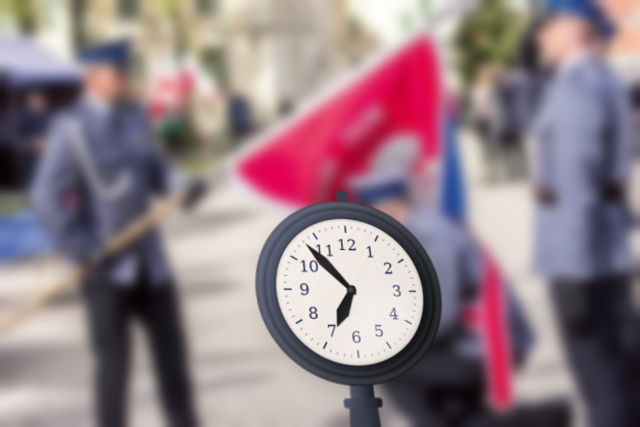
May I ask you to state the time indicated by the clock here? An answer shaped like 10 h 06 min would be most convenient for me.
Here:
6 h 53 min
